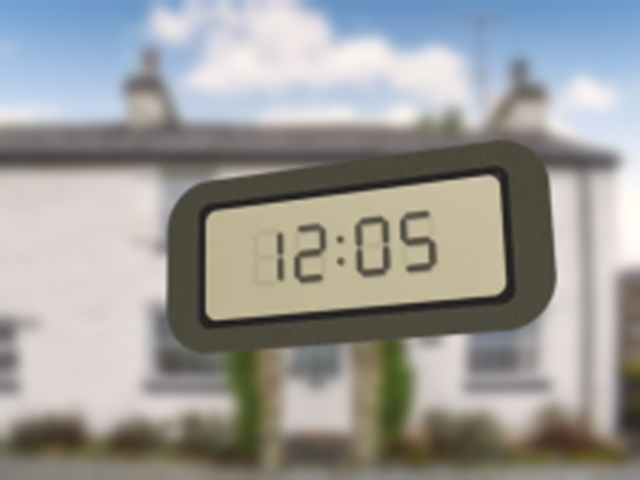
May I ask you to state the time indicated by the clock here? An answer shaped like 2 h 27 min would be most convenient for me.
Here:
12 h 05 min
